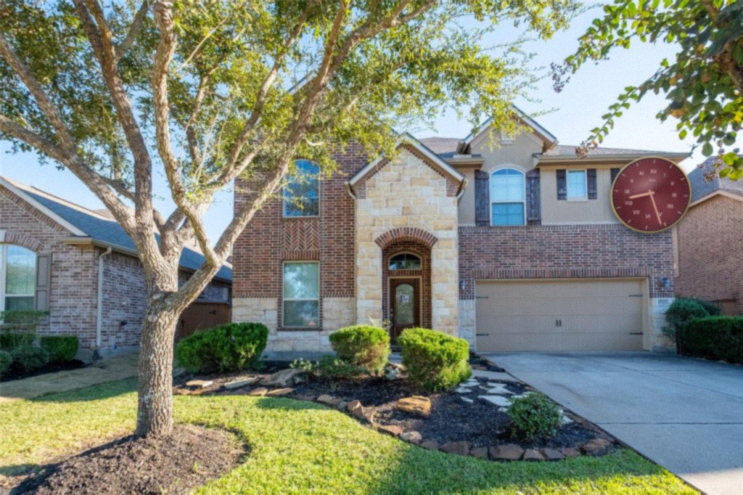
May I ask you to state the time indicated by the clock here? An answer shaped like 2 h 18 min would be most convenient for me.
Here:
8 h 26 min
